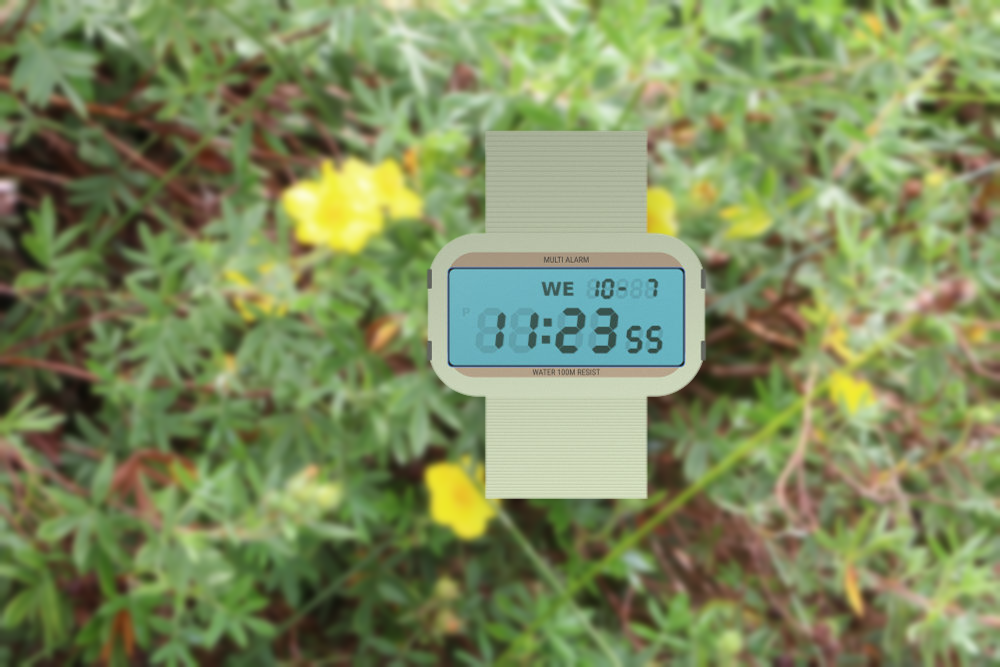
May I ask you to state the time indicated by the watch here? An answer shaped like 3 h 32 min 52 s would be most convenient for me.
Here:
11 h 23 min 55 s
